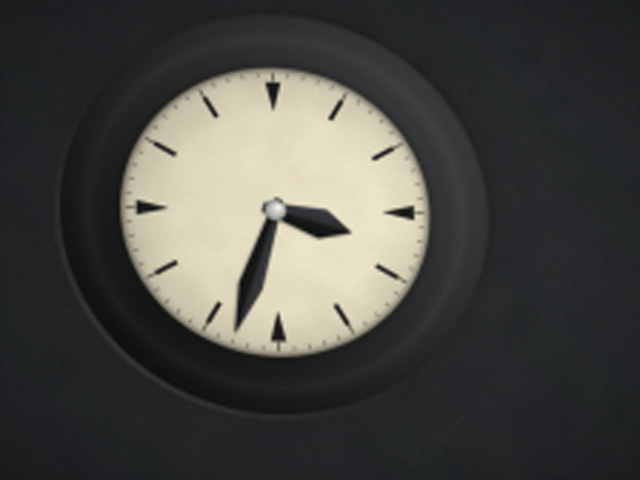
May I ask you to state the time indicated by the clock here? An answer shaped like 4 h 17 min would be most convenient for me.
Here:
3 h 33 min
